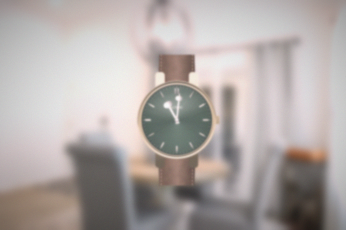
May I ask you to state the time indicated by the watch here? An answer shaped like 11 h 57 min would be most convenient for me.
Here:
11 h 01 min
